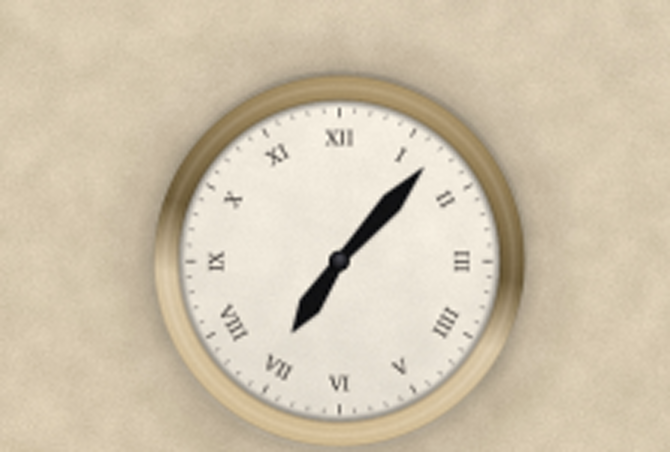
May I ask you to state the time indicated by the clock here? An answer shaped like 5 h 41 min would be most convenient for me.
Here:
7 h 07 min
